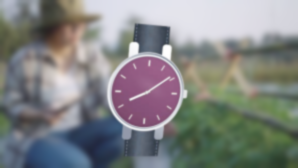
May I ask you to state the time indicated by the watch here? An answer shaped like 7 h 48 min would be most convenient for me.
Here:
8 h 09 min
